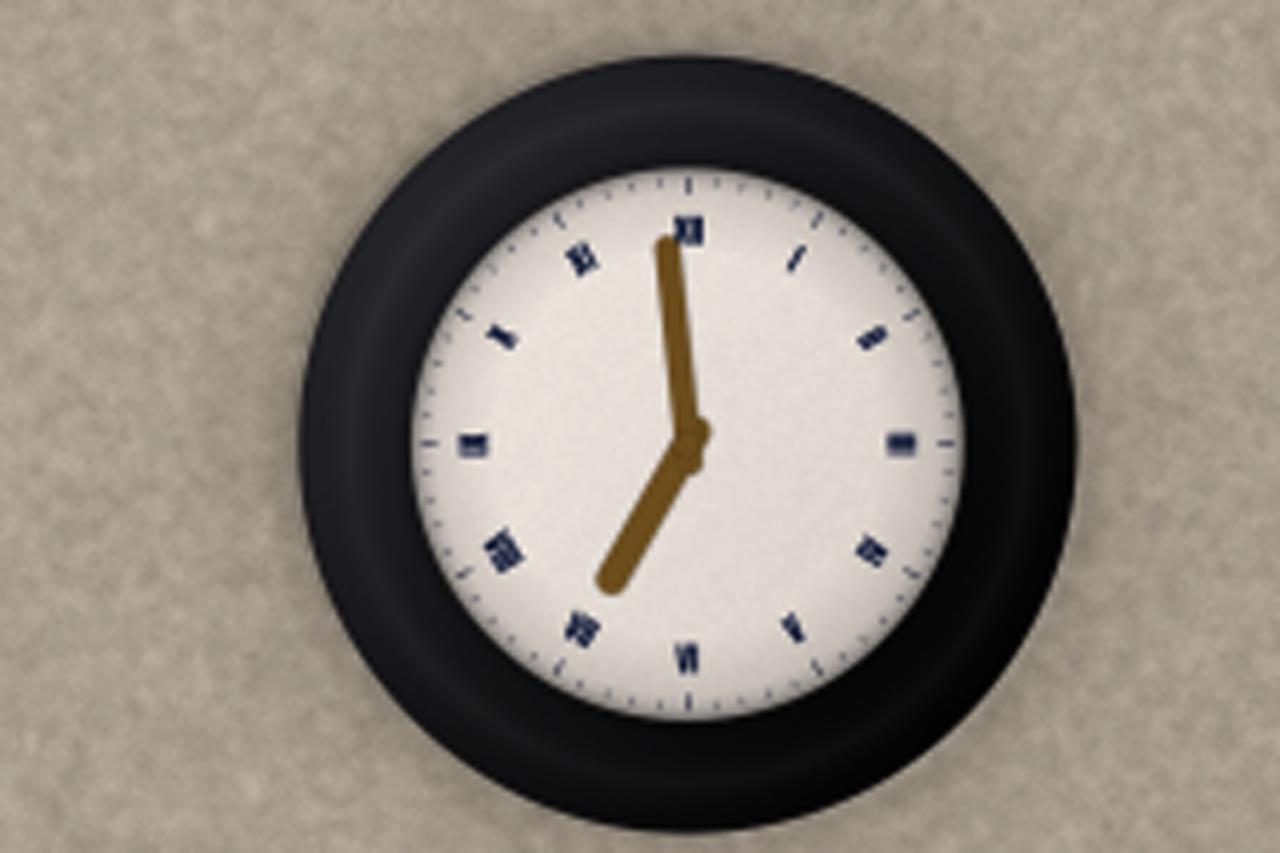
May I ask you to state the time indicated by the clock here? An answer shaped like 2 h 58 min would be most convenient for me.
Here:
6 h 59 min
